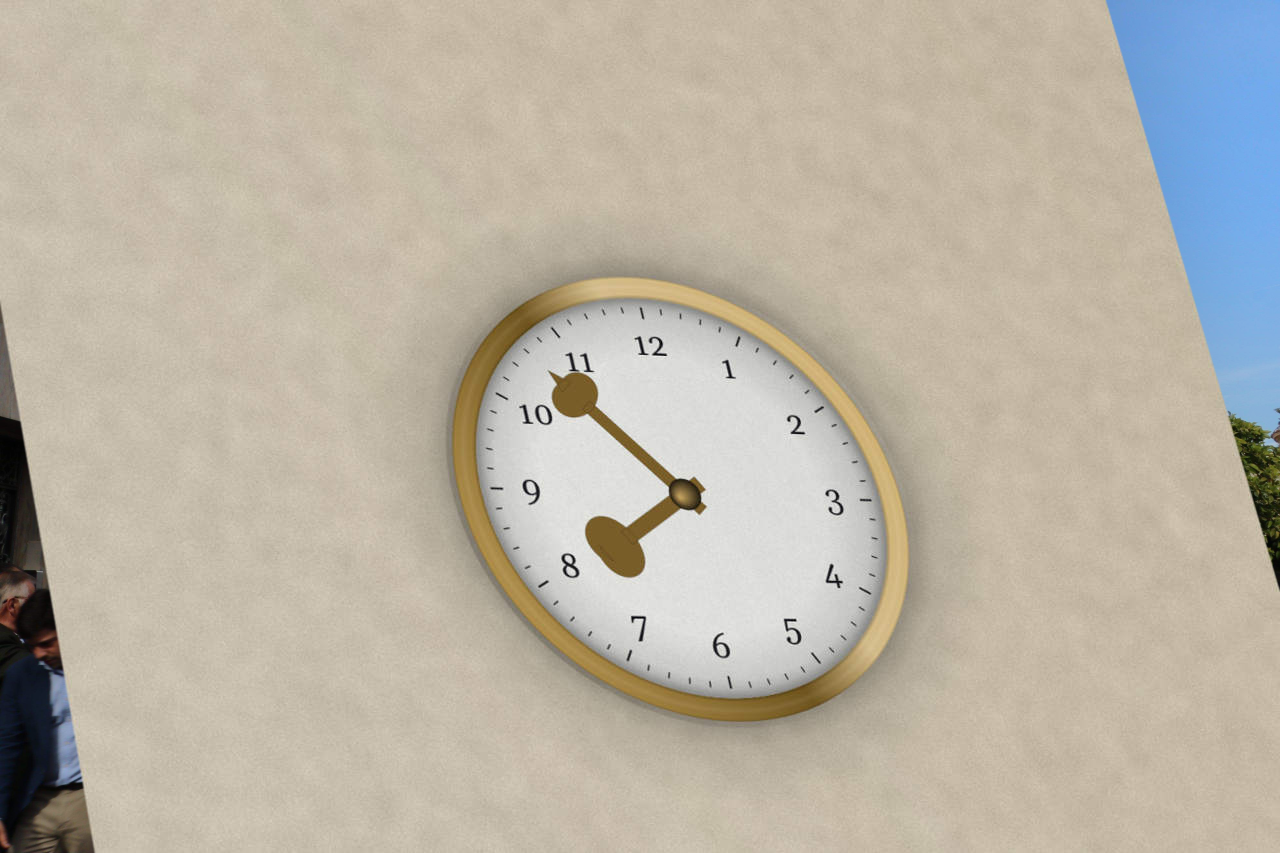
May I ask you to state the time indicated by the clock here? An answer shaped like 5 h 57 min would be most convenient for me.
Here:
7 h 53 min
